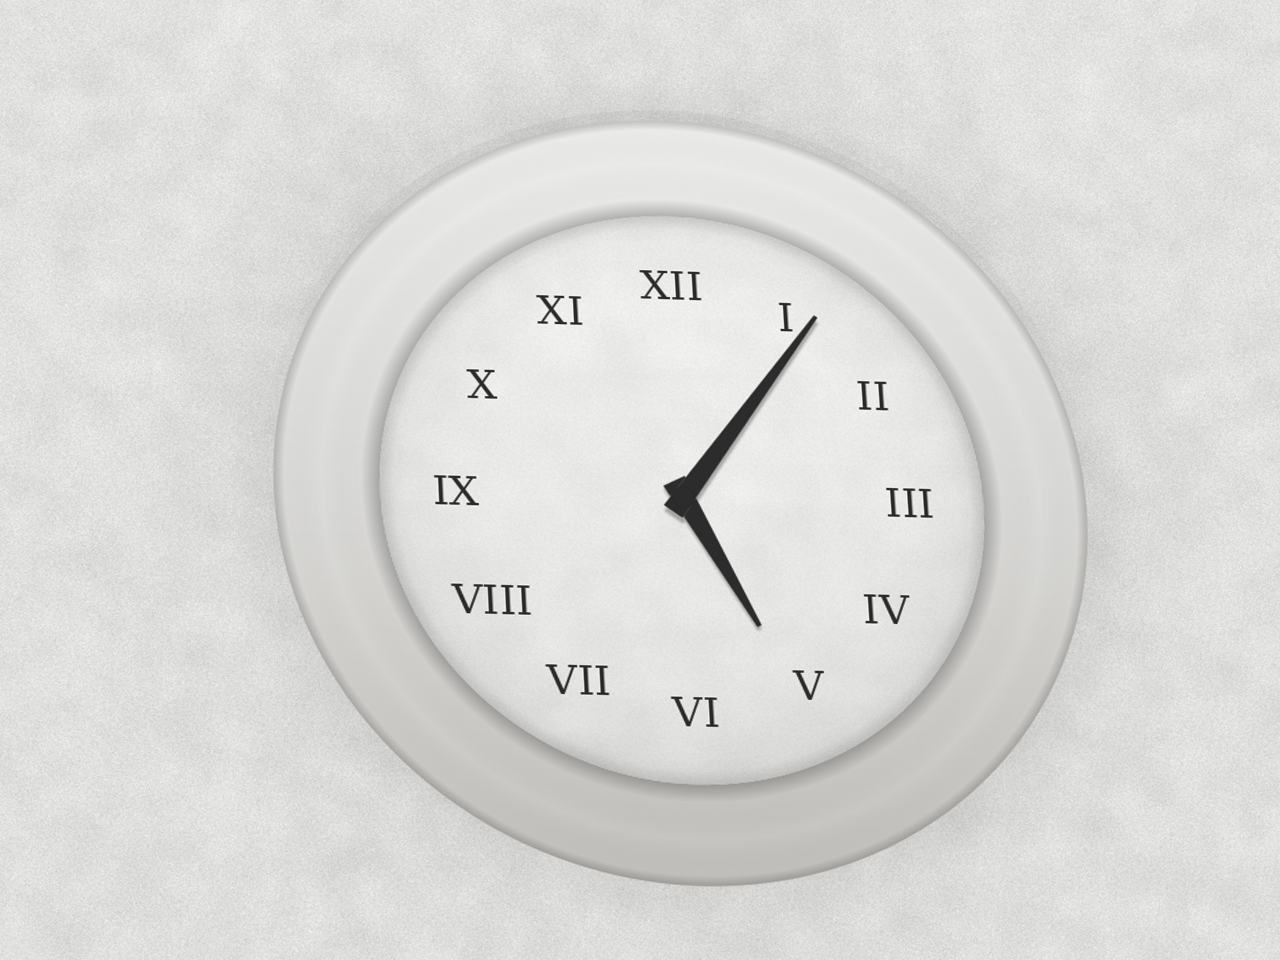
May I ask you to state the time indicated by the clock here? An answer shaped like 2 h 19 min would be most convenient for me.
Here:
5 h 06 min
